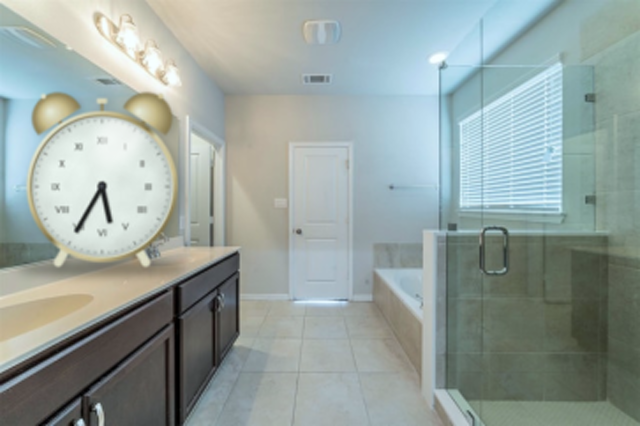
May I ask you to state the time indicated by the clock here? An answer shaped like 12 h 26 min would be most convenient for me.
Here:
5 h 35 min
